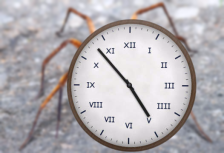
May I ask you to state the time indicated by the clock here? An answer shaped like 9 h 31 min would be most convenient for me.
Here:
4 h 53 min
